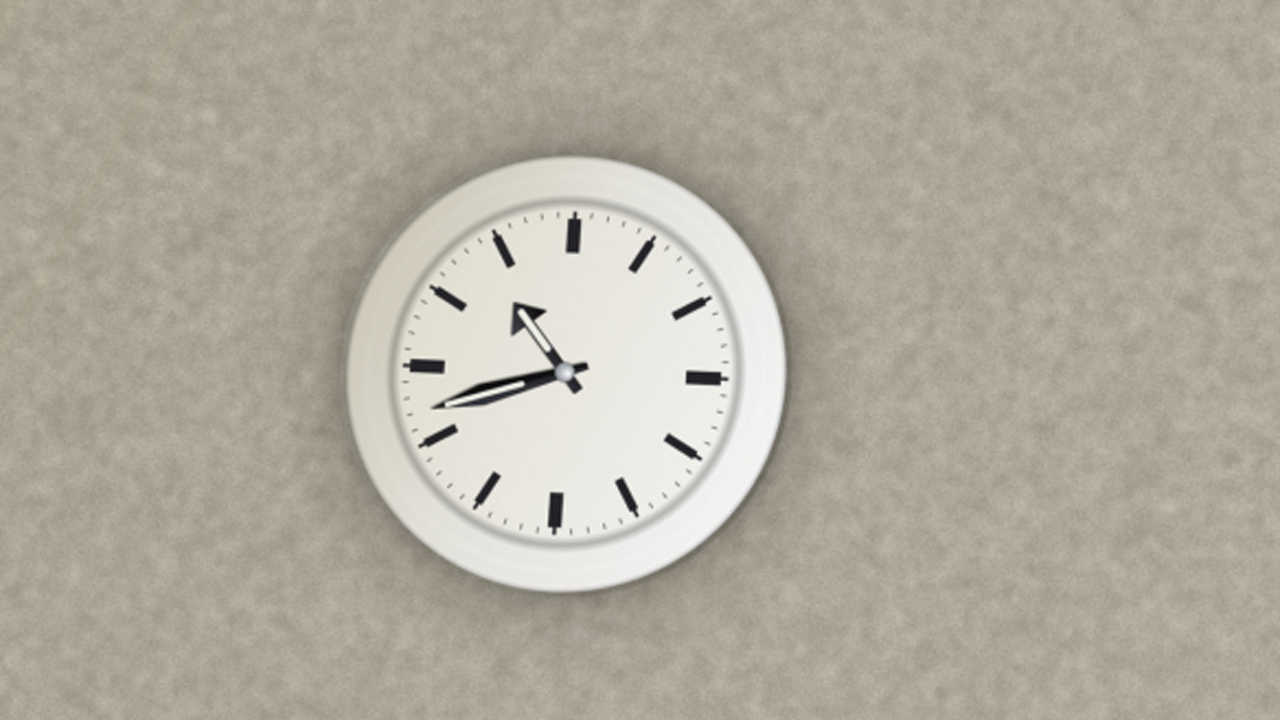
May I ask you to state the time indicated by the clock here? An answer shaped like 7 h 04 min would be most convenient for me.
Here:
10 h 42 min
